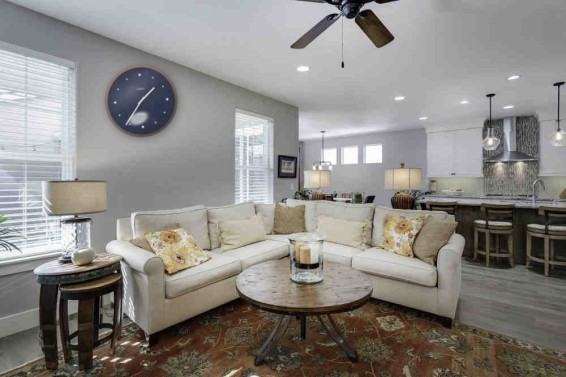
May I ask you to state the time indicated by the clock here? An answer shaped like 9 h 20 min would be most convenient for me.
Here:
1 h 36 min
